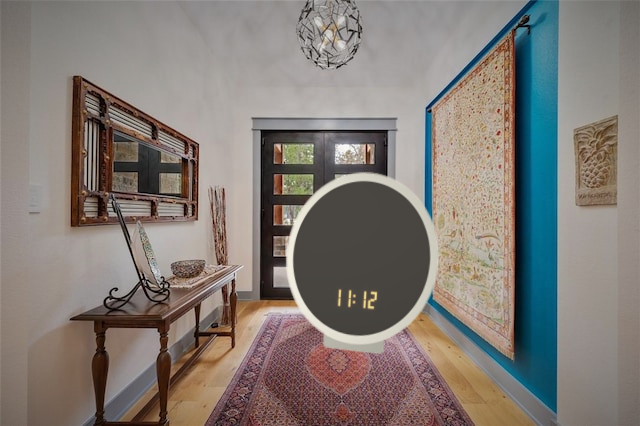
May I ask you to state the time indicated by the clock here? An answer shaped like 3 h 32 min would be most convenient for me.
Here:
11 h 12 min
